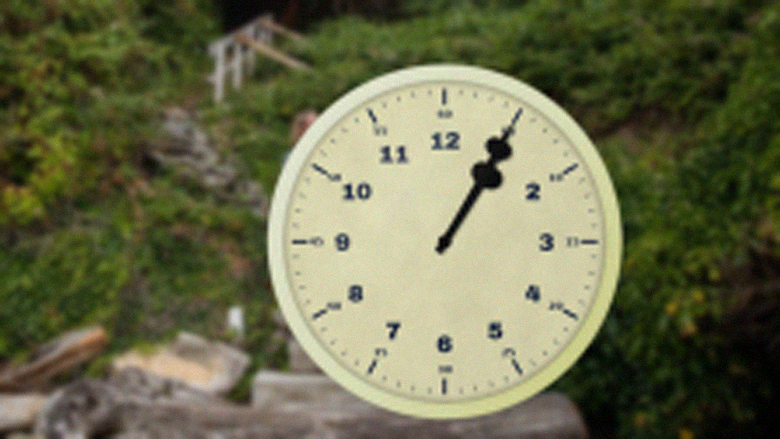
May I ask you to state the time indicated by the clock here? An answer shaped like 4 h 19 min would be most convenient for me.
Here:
1 h 05 min
